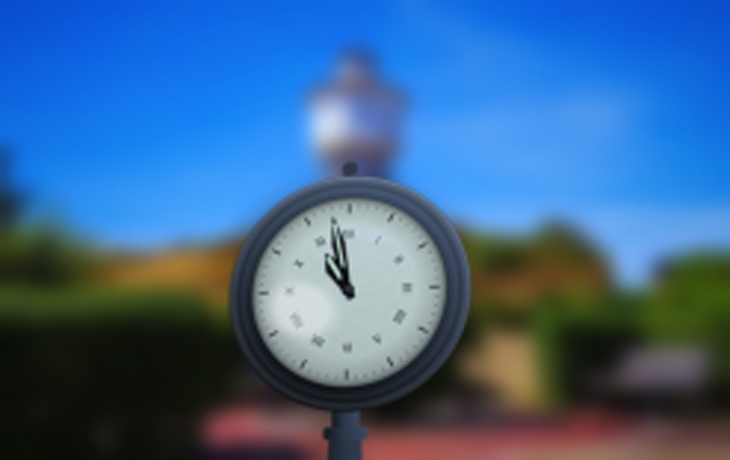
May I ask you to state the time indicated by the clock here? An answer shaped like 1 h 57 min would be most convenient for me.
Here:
10 h 58 min
